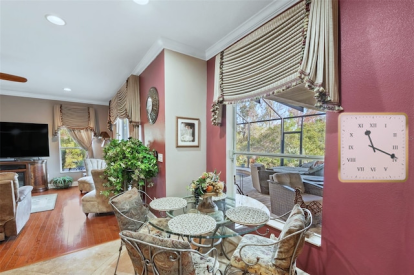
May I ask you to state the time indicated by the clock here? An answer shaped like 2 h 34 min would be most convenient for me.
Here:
11 h 19 min
